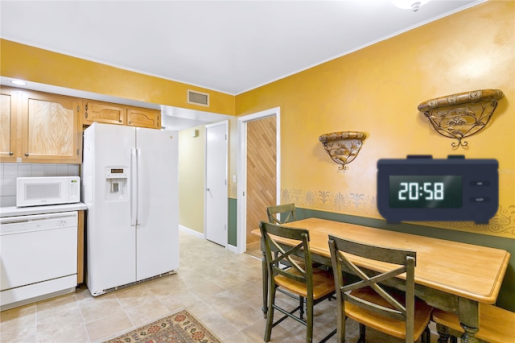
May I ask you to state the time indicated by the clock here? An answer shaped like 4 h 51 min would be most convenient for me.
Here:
20 h 58 min
